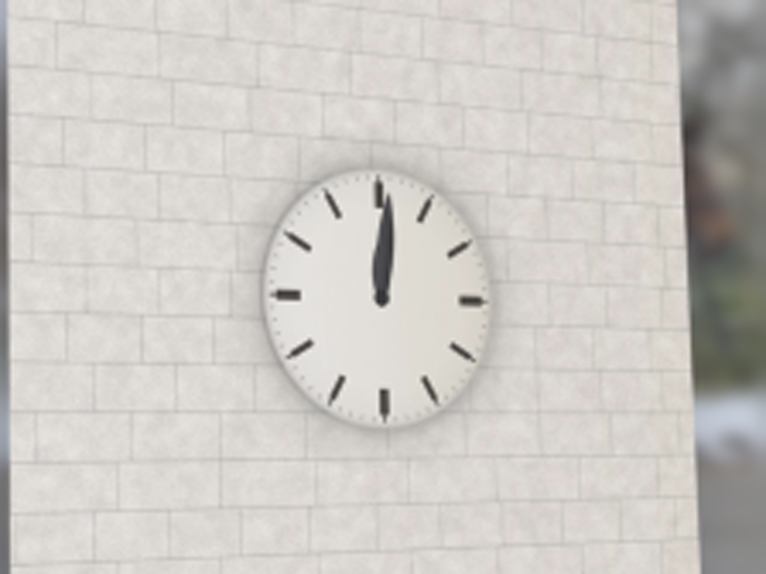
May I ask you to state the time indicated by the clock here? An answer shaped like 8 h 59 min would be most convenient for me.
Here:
12 h 01 min
